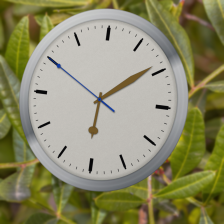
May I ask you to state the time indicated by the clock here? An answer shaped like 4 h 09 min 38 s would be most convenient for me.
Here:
6 h 08 min 50 s
